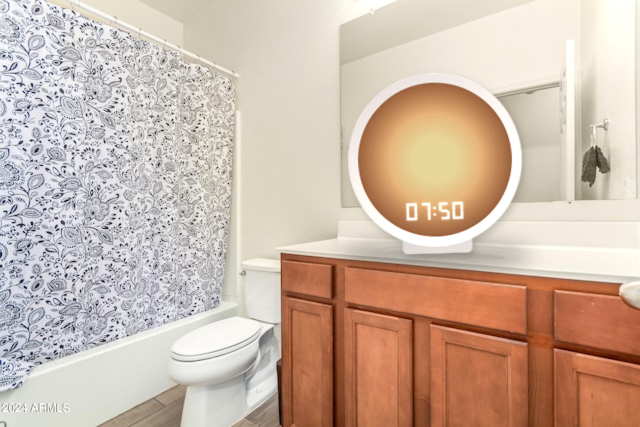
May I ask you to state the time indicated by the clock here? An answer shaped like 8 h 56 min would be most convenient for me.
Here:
7 h 50 min
